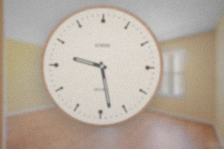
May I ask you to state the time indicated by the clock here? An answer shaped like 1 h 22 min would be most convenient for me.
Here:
9 h 28 min
